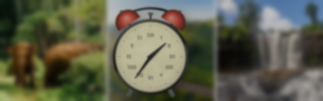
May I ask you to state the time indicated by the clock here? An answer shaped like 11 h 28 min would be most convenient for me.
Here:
1 h 36 min
